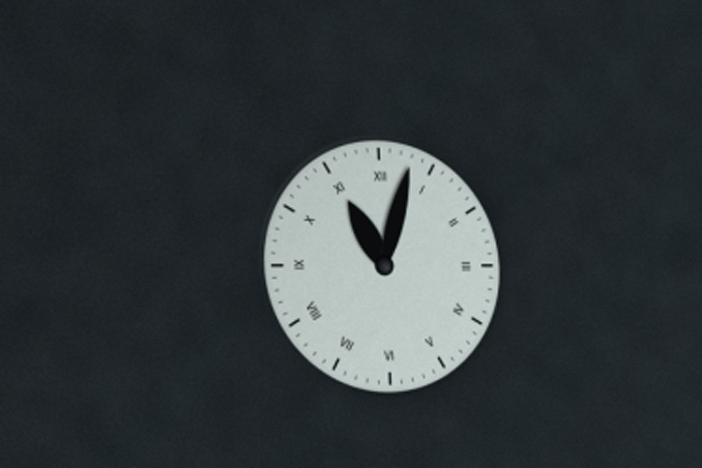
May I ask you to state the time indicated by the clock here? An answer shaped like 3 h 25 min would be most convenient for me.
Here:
11 h 03 min
